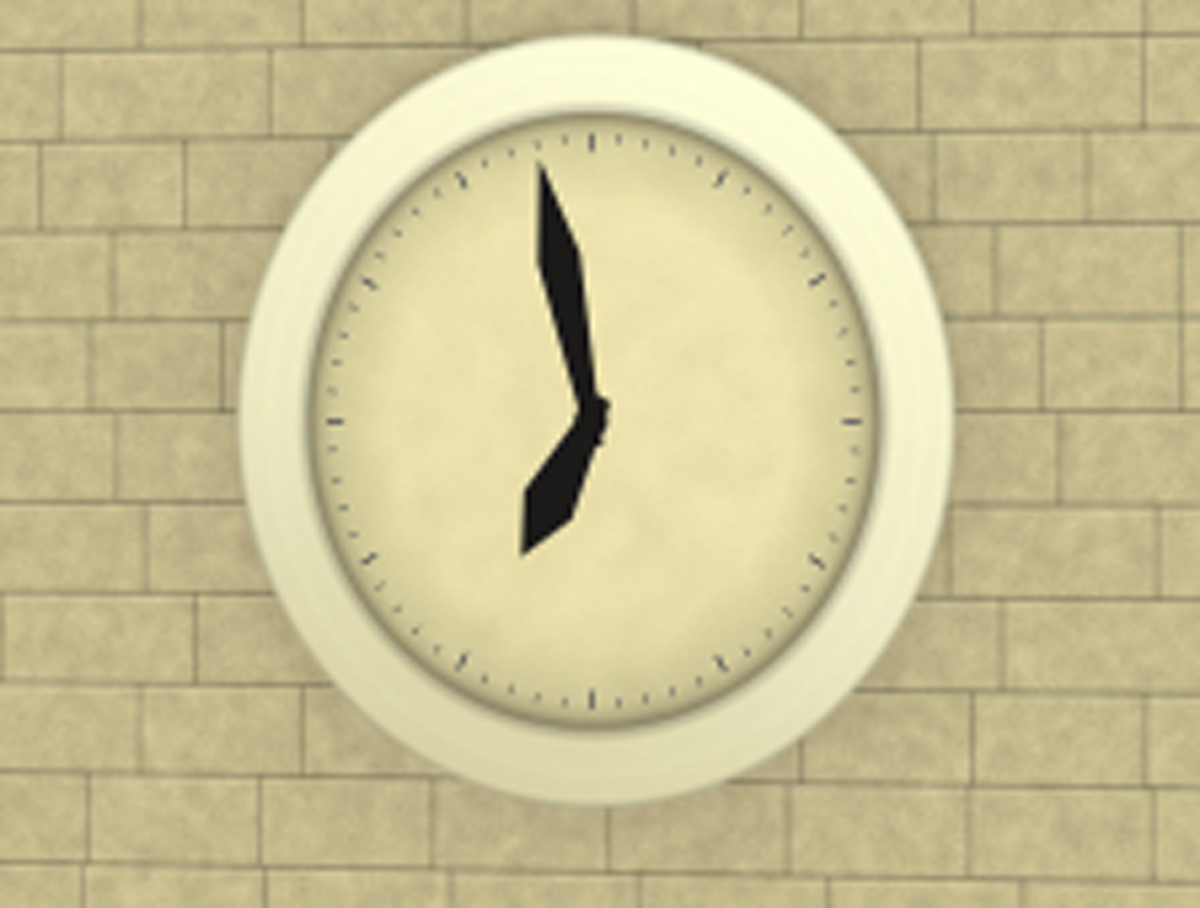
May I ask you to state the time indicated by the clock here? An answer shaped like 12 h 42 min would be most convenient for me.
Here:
6 h 58 min
